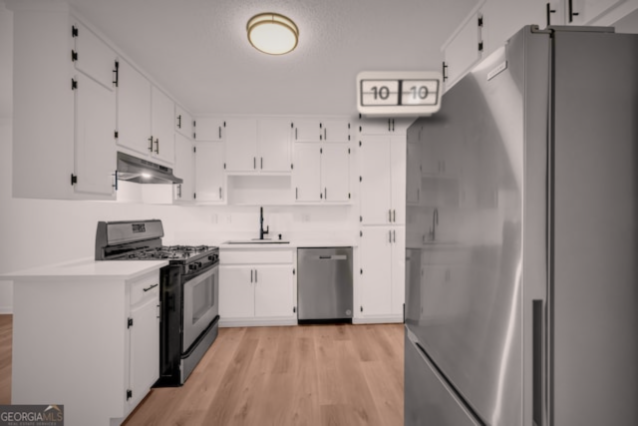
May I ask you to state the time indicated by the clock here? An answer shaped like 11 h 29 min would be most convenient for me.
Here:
10 h 10 min
